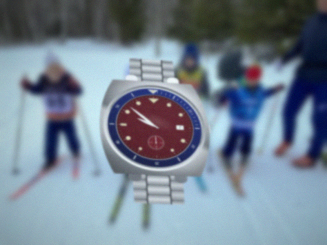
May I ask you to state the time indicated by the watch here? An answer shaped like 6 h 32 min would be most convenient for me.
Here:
9 h 52 min
